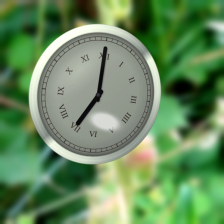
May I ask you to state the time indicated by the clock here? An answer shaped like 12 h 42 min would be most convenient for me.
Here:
7 h 00 min
